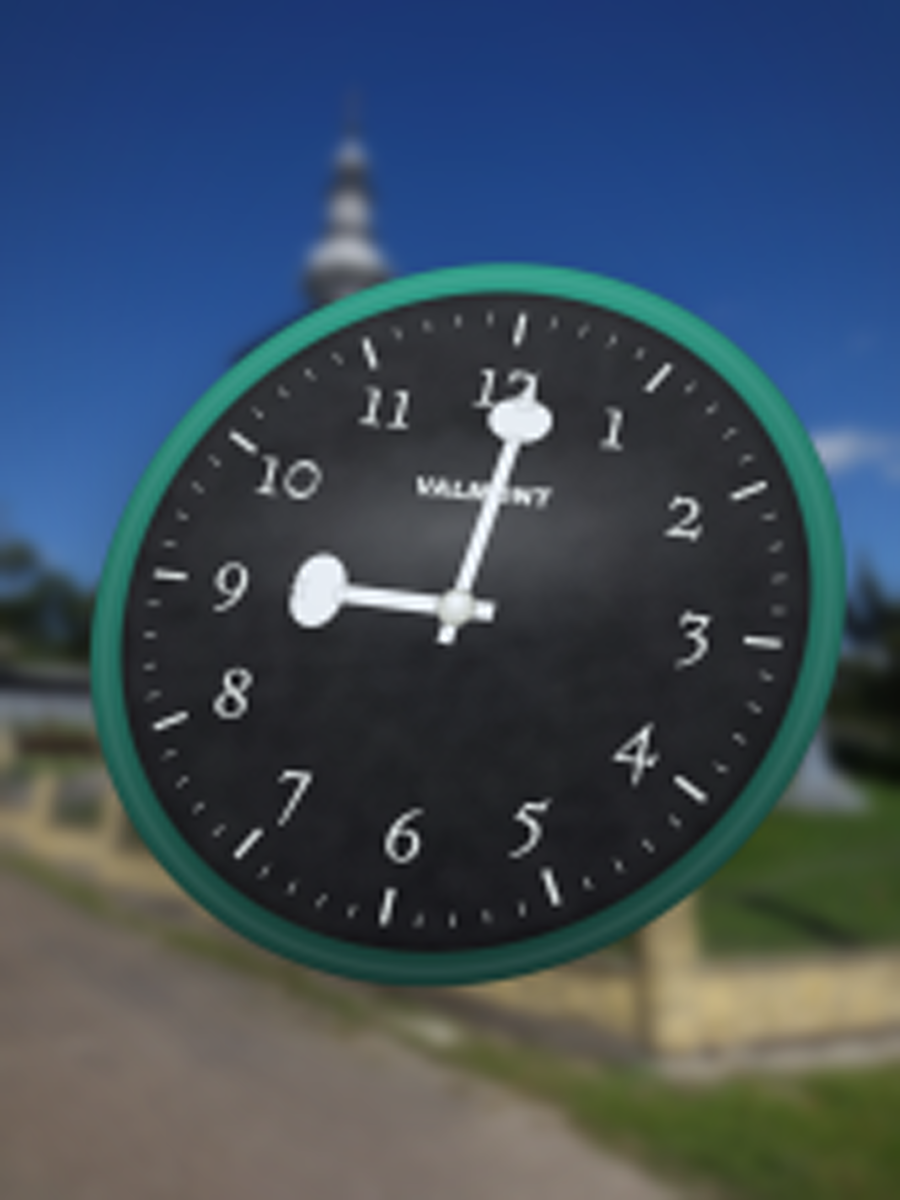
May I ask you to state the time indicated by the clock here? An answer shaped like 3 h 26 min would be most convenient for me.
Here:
9 h 01 min
